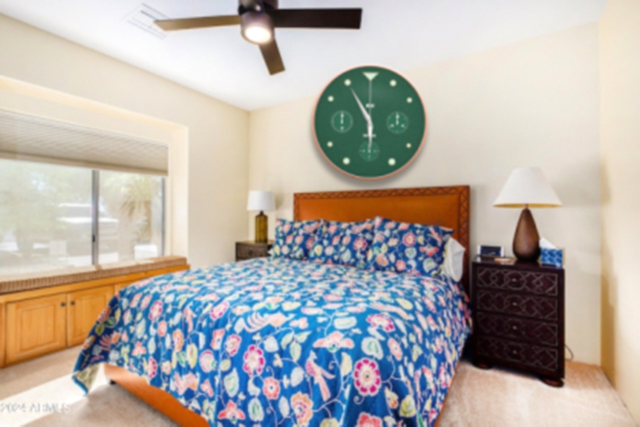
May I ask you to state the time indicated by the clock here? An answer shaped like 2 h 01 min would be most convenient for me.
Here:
5 h 55 min
